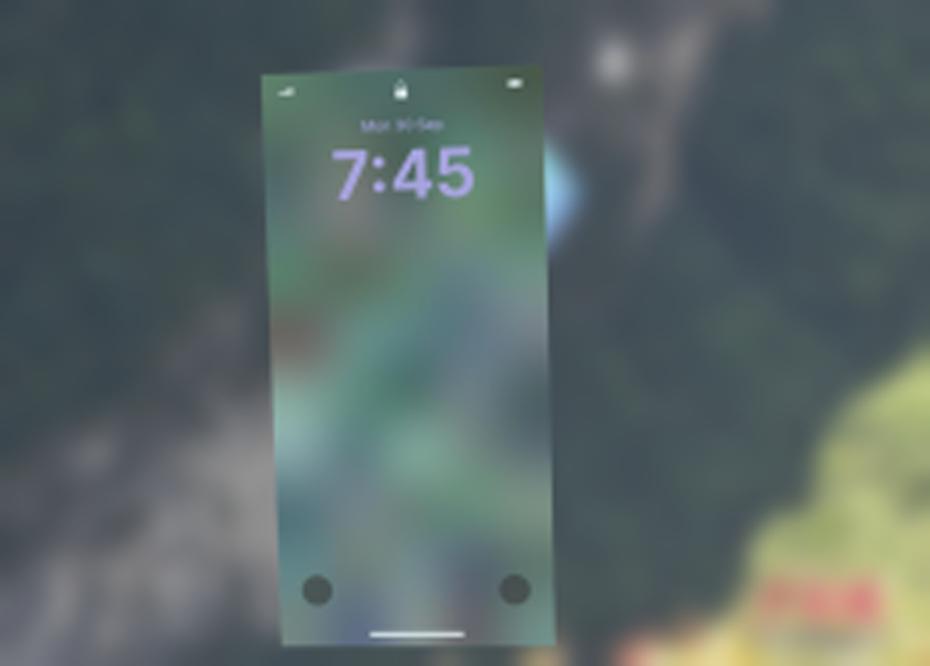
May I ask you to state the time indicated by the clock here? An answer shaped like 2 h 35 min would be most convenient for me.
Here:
7 h 45 min
